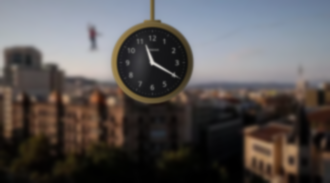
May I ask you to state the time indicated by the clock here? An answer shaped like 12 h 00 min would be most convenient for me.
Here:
11 h 20 min
